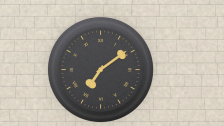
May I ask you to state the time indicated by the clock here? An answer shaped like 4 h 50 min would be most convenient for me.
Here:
7 h 09 min
